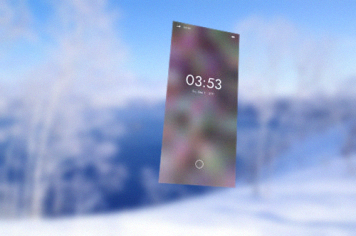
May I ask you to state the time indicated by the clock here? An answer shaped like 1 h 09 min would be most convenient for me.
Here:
3 h 53 min
